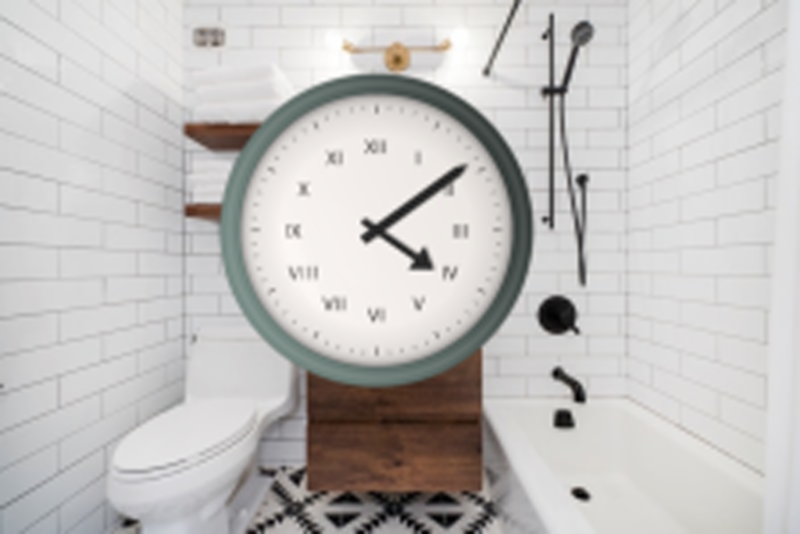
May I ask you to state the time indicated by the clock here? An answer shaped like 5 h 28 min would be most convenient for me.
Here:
4 h 09 min
